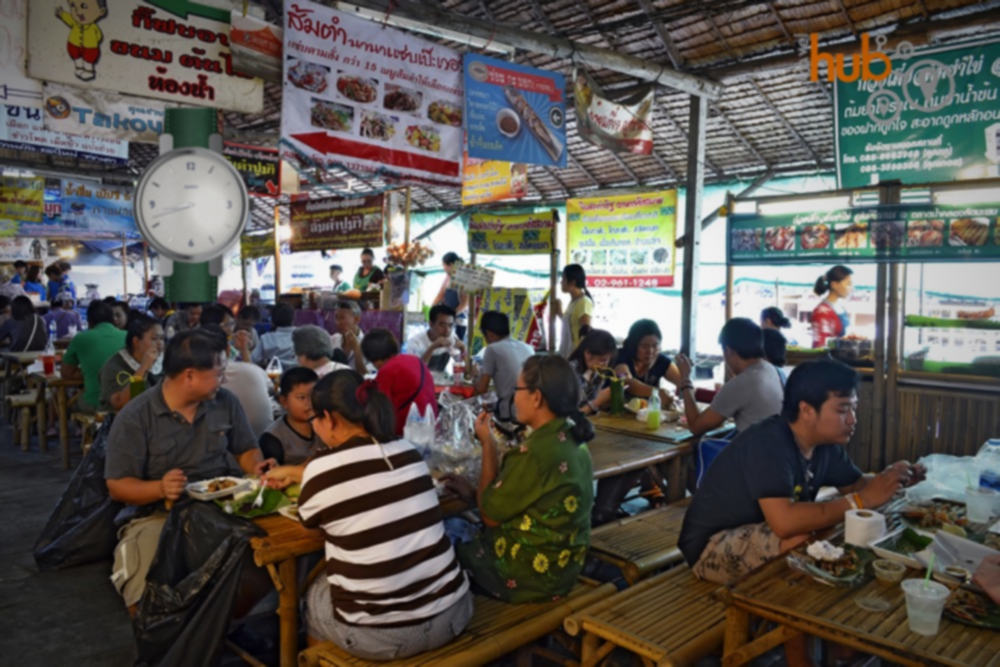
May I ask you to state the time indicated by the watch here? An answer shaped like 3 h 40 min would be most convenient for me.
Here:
8 h 42 min
